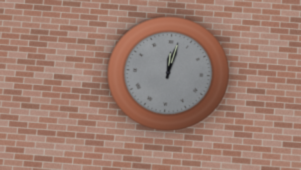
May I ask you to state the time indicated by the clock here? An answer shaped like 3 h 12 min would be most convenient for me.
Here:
12 h 02 min
